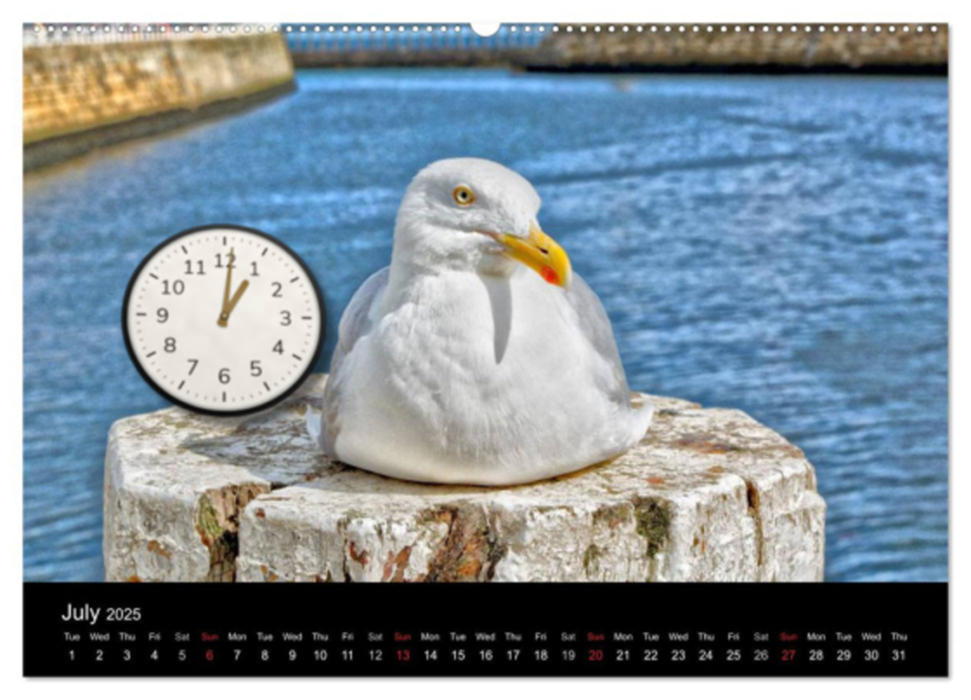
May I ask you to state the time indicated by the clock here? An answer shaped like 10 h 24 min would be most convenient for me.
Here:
1 h 01 min
